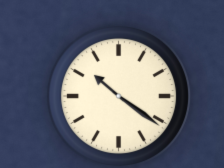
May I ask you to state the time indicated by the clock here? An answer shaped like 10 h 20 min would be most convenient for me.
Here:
10 h 21 min
